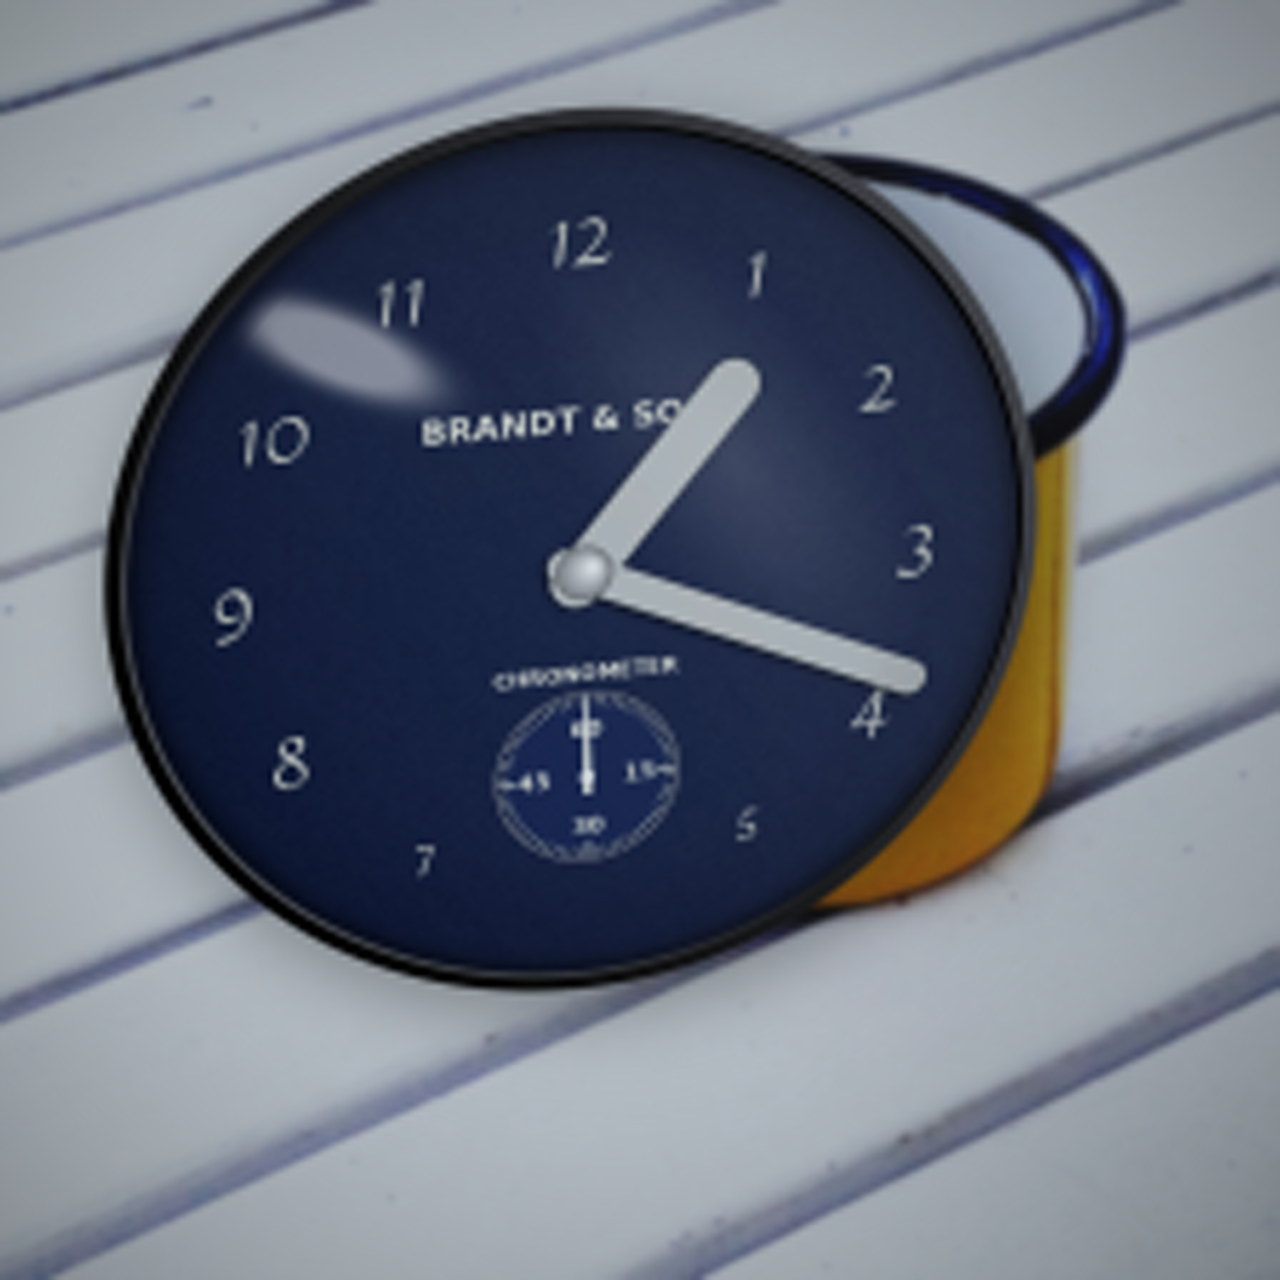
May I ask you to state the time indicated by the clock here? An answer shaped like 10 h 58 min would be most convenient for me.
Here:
1 h 19 min
